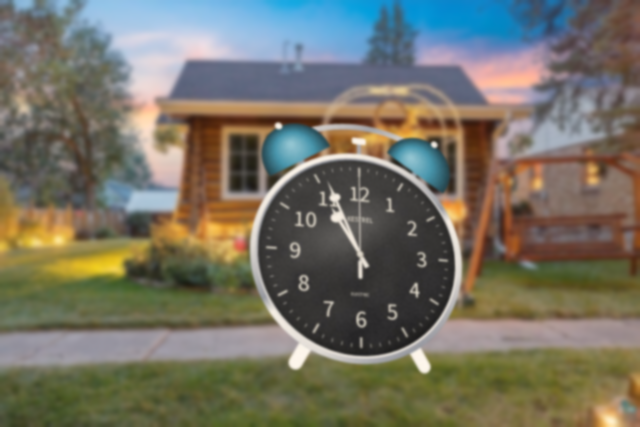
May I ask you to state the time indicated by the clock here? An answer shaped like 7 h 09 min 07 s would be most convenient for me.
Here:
10 h 56 min 00 s
